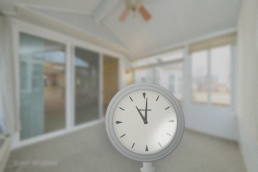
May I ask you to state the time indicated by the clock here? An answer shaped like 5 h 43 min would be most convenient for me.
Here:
11 h 01 min
